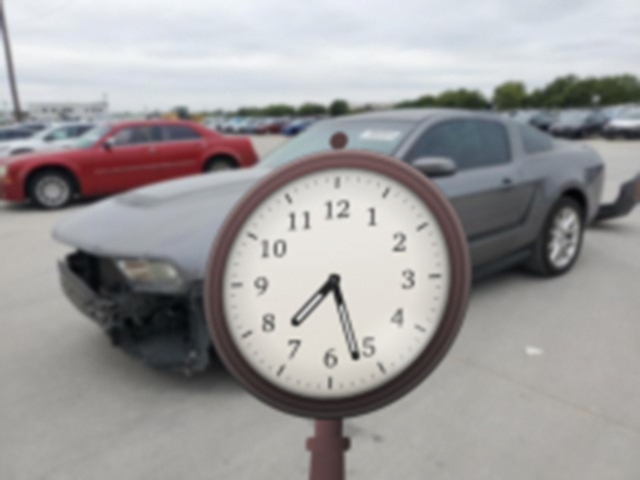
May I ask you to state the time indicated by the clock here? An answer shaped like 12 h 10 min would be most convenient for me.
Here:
7 h 27 min
